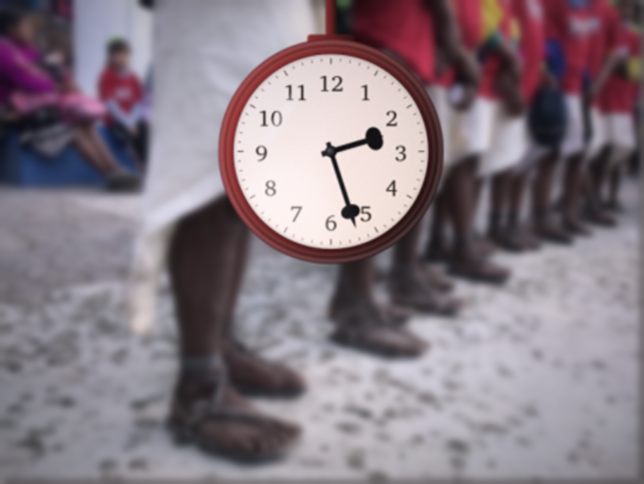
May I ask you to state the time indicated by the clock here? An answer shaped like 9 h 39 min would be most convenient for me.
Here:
2 h 27 min
